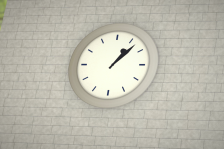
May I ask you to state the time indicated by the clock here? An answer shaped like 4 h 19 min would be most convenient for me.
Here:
1 h 07 min
